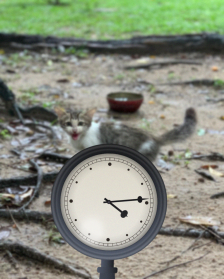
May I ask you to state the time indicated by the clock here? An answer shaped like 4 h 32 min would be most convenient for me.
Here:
4 h 14 min
